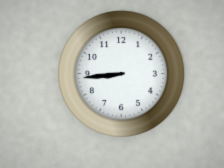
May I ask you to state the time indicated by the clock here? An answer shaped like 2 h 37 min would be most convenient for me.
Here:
8 h 44 min
